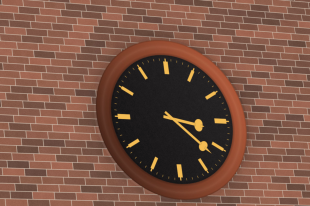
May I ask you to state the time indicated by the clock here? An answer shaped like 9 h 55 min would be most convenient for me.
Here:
3 h 22 min
